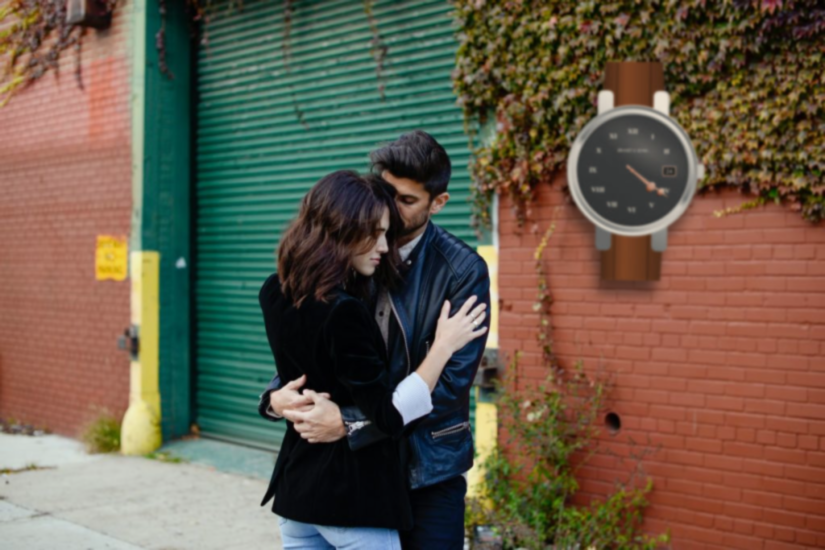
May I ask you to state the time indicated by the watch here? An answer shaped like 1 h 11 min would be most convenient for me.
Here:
4 h 21 min
